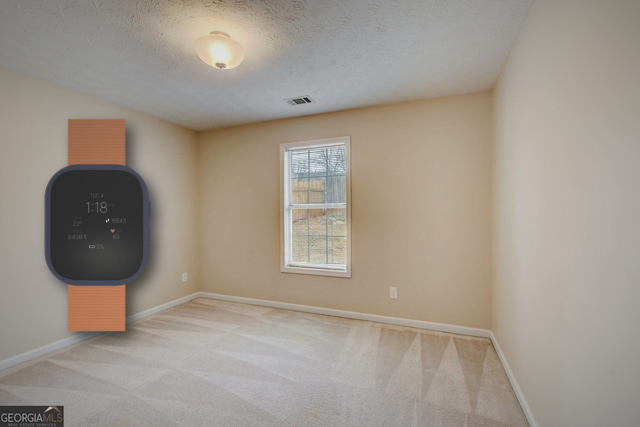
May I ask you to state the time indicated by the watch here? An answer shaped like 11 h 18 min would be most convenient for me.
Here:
1 h 18 min
